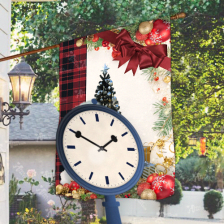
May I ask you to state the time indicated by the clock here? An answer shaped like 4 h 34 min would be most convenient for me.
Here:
1 h 50 min
